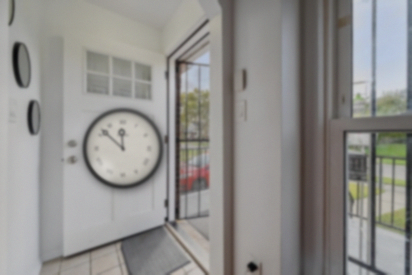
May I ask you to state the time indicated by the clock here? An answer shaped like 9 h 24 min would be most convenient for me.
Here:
11 h 52 min
